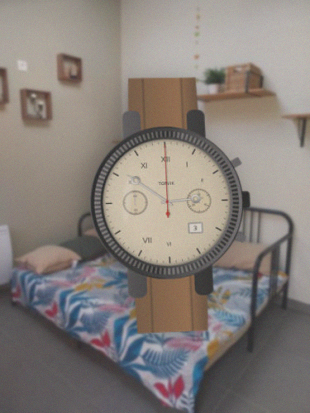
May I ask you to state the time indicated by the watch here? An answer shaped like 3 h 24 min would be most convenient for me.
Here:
2 h 51 min
